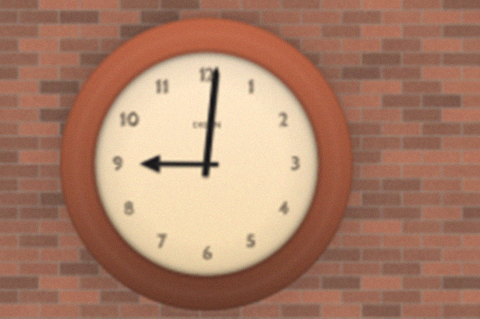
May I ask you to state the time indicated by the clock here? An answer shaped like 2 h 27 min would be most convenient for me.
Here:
9 h 01 min
